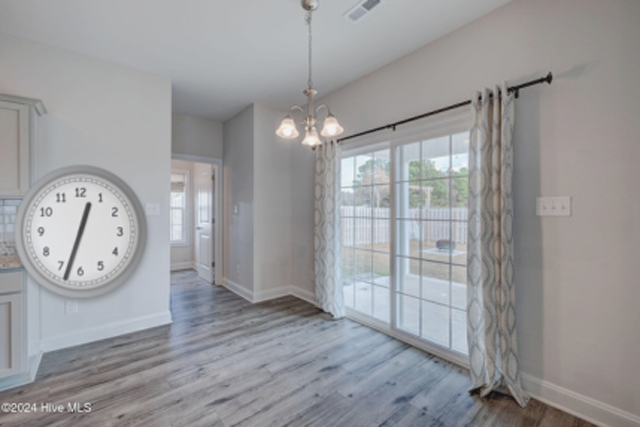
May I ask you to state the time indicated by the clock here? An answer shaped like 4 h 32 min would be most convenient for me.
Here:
12 h 33 min
